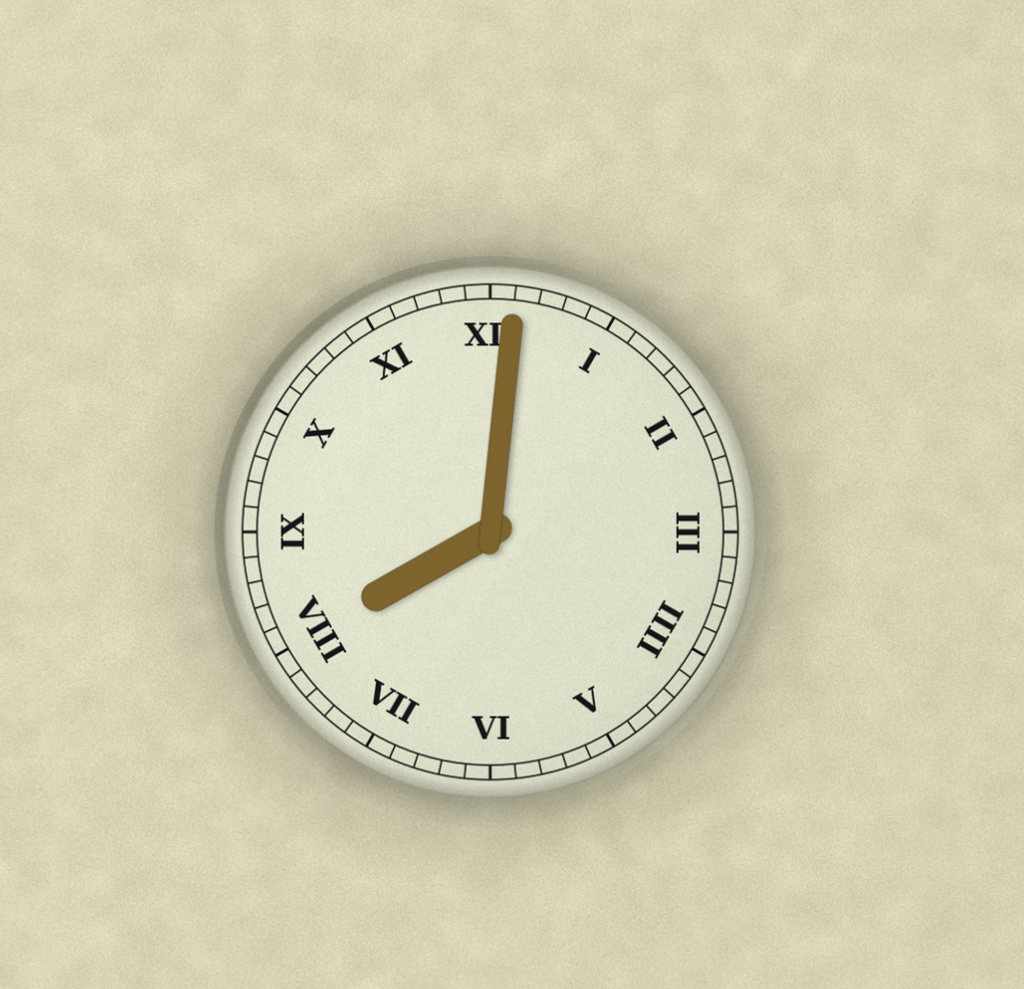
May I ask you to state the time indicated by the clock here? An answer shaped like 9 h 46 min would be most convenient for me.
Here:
8 h 01 min
